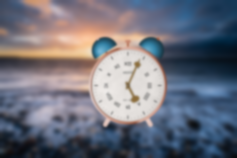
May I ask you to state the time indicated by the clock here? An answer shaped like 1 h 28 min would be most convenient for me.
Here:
5 h 04 min
